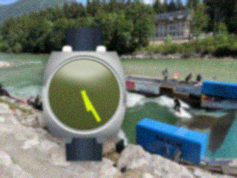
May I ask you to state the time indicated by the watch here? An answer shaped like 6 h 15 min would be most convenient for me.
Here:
5 h 25 min
